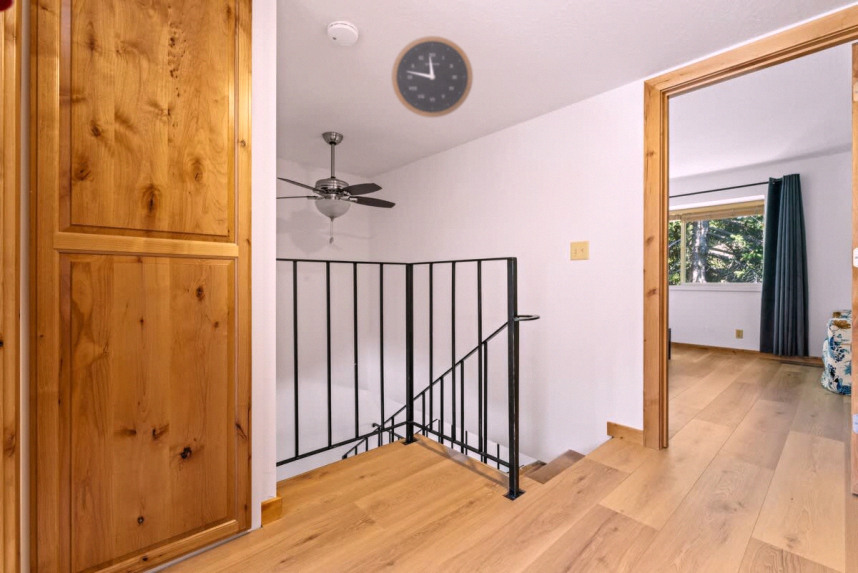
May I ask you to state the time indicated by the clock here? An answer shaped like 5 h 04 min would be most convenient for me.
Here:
11 h 47 min
